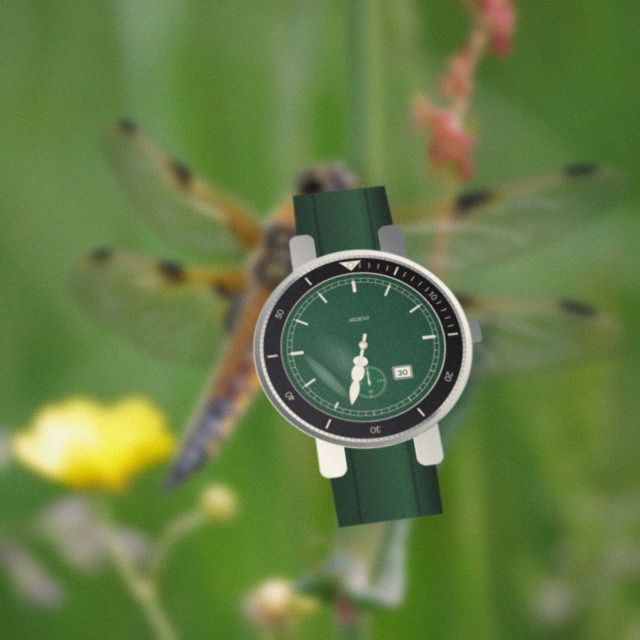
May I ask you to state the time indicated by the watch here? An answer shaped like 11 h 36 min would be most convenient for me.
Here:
6 h 33 min
